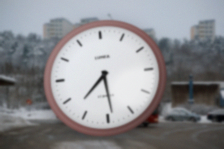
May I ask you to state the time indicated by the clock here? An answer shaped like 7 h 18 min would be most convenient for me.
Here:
7 h 29 min
